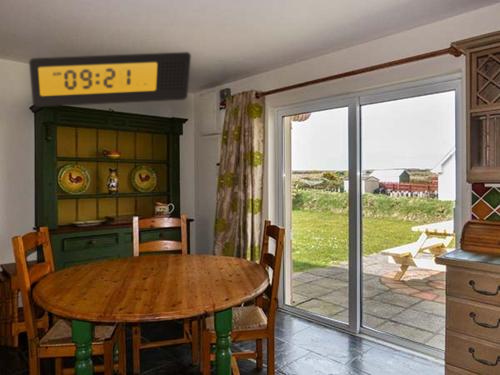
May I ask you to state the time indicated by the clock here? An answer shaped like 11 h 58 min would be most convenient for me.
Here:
9 h 21 min
